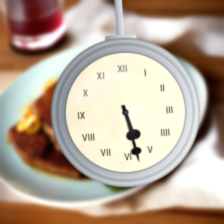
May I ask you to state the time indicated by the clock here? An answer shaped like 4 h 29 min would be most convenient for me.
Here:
5 h 28 min
